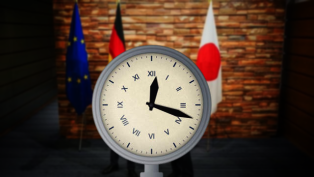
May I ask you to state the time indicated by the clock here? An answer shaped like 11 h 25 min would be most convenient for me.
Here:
12 h 18 min
